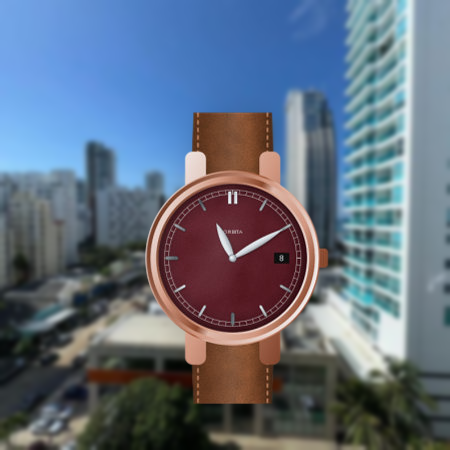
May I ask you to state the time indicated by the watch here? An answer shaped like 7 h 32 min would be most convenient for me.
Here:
11 h 10 min
